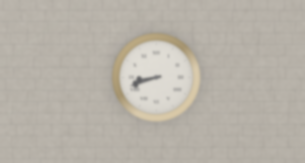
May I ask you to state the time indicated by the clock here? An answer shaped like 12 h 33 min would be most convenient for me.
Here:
8 h 42 min
